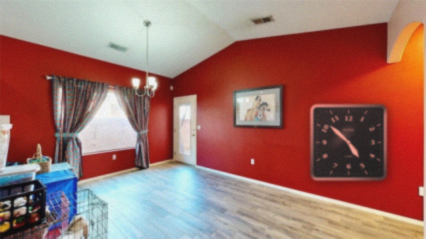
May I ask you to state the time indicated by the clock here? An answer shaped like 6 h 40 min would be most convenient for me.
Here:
4 h 52 min
